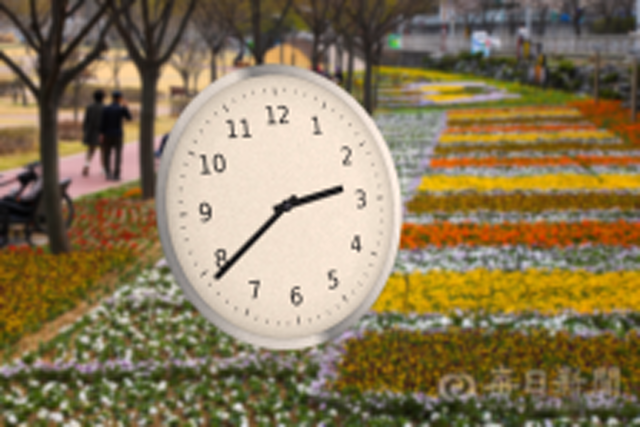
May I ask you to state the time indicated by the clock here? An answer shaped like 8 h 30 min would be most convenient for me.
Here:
2 h 39 min
